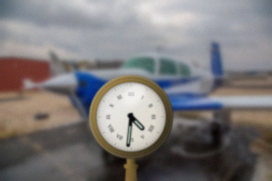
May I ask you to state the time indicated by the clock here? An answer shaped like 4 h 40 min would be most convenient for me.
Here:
4 h 31 min
